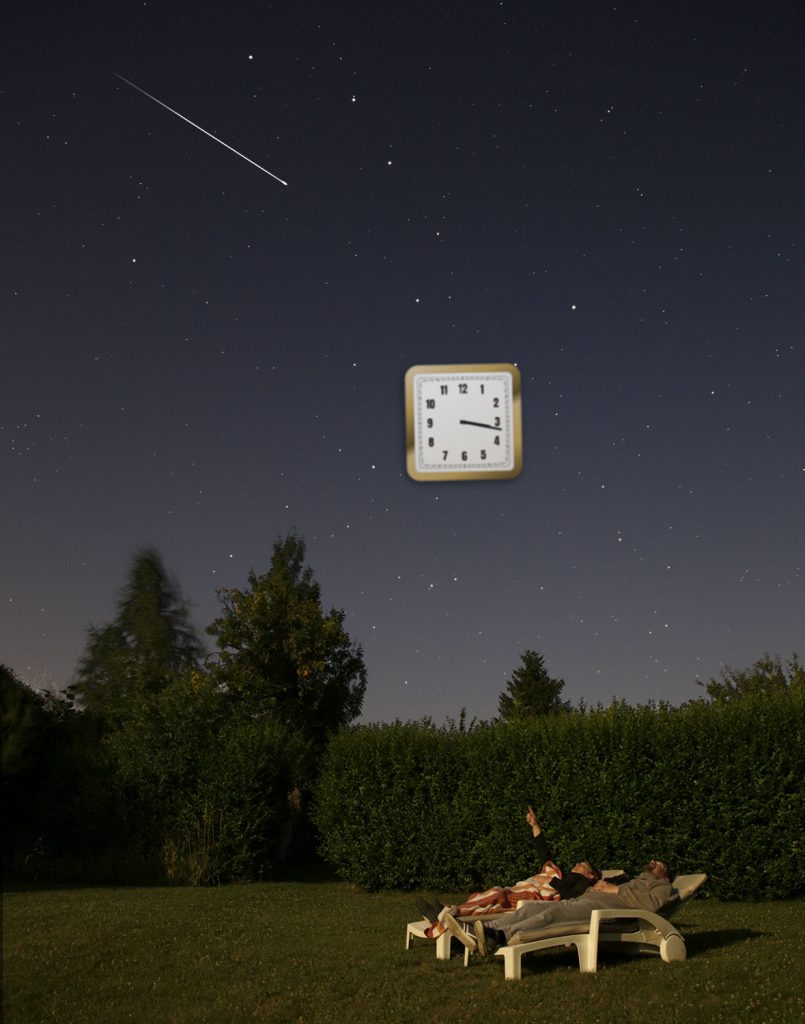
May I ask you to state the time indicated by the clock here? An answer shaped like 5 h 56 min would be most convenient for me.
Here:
3 h 17 min
